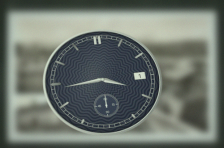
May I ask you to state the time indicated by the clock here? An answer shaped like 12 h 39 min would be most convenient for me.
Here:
3 h 44 min
